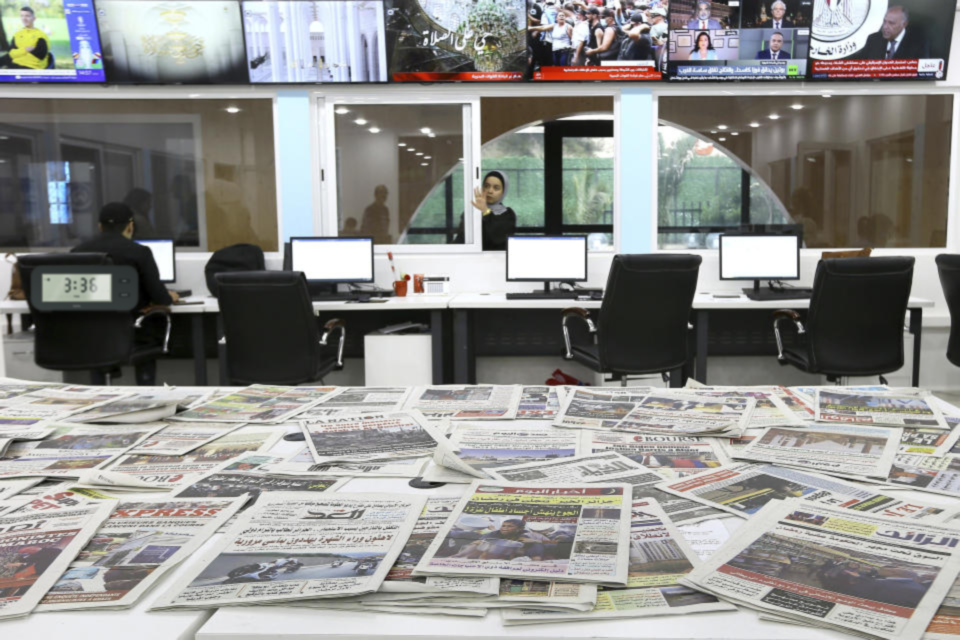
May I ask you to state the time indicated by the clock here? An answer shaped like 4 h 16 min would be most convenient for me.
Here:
3 h 36 min
